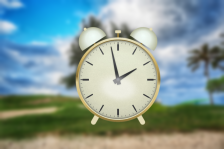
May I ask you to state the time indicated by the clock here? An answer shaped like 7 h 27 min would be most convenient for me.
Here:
1 h 58 min
